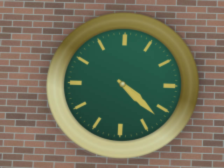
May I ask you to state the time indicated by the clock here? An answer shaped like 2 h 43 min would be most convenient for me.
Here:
4 h 22 min
